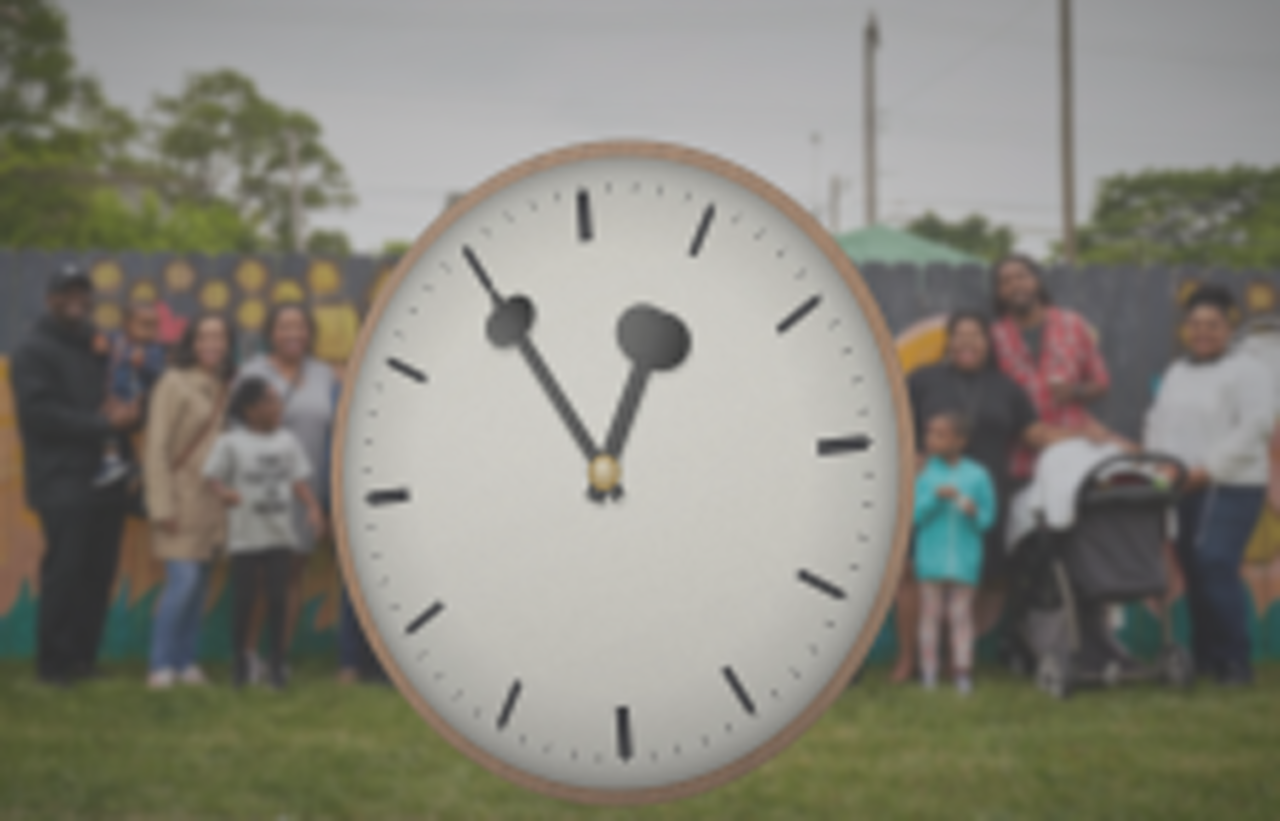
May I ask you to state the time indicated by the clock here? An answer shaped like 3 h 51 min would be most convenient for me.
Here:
12 h 55 min
